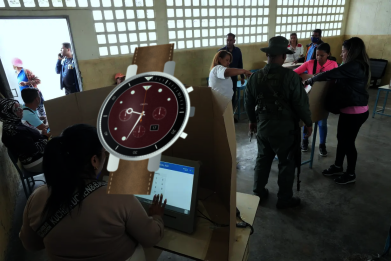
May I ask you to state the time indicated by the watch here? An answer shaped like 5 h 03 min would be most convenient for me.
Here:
9 h 34 min
